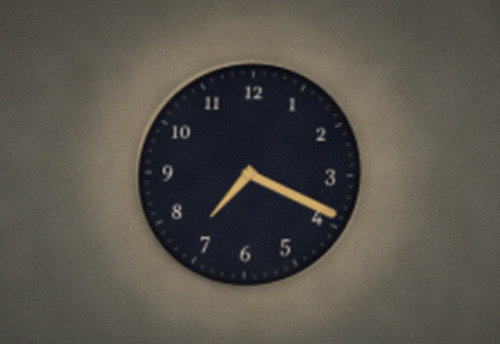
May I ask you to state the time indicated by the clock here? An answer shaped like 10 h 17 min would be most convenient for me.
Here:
7 h 19 min
